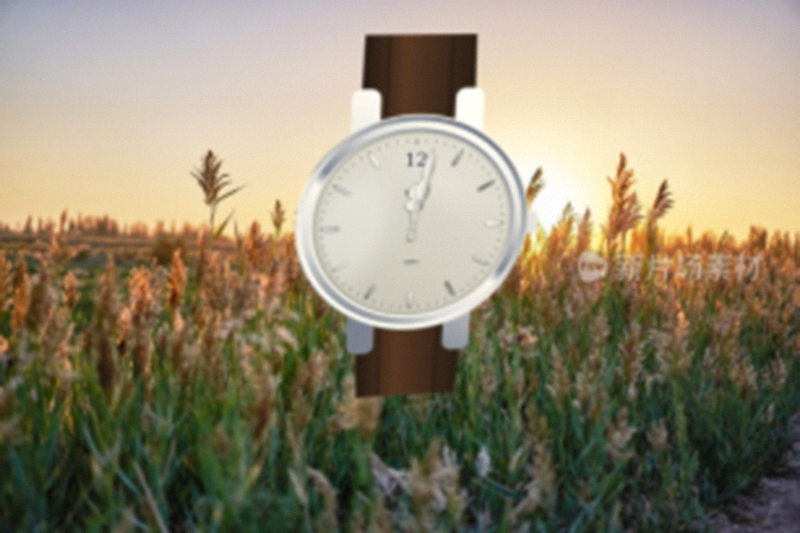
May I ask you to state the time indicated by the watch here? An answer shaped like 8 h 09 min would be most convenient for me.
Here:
12 h 02 min
